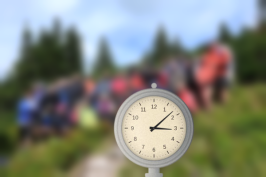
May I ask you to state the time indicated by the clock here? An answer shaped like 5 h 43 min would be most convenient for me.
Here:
3 h 08 min
